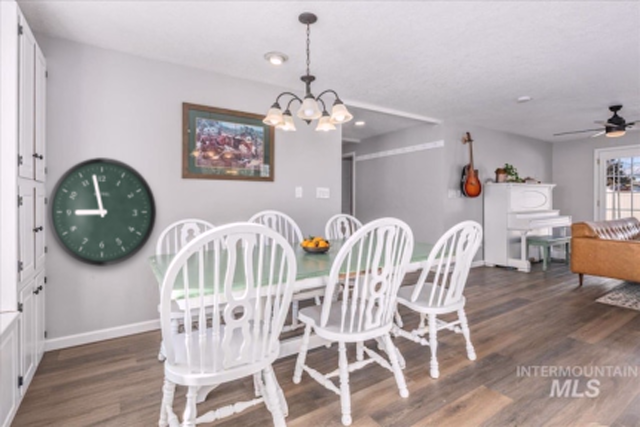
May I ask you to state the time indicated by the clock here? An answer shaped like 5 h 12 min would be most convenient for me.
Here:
8 h 58 min
